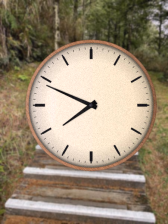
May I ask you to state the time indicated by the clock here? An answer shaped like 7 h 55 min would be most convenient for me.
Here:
7 h 49 min
